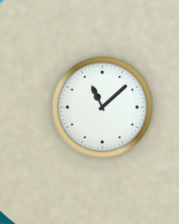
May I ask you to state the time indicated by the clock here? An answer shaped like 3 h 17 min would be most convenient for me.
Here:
11 h 08 min
